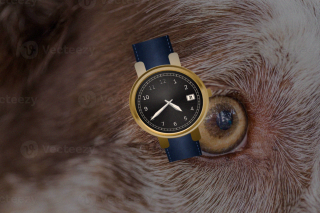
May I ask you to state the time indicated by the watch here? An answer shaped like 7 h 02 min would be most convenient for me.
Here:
4 h 40 min
